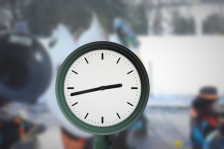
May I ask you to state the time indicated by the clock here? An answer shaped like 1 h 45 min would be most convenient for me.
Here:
2 h 43 min
